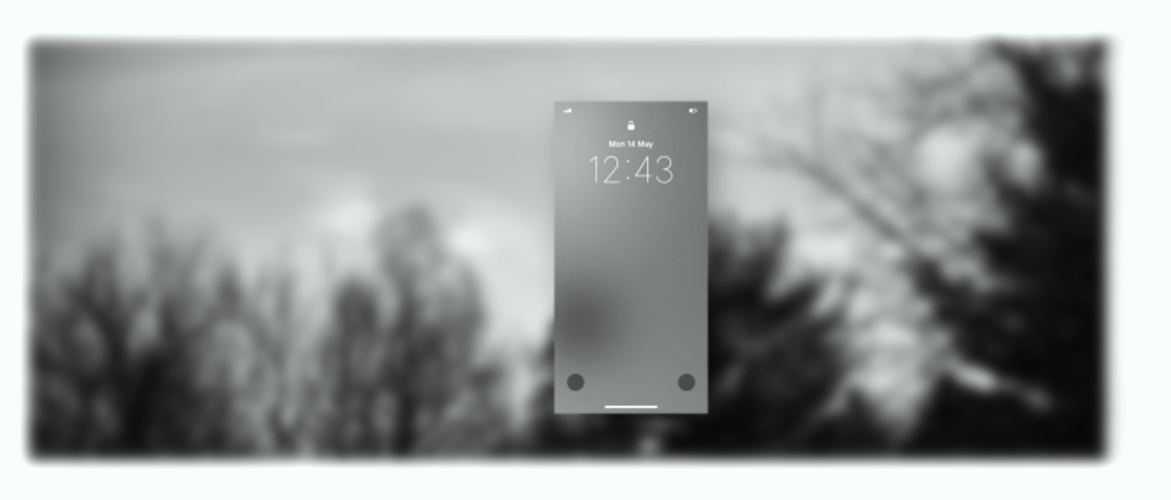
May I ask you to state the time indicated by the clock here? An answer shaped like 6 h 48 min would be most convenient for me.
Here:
12 h 43 min
